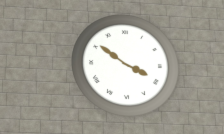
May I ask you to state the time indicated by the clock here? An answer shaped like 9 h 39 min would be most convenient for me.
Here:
3 h 51 min
